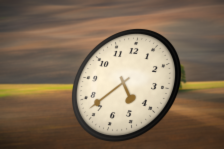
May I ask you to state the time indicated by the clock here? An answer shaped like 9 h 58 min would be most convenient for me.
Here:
4 h 37 min
